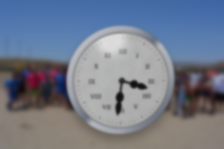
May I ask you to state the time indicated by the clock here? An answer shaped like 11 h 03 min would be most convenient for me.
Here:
3 h 31 min
